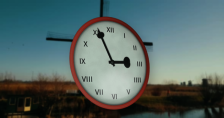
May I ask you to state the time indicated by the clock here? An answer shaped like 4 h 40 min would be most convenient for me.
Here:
2 h 56 min
